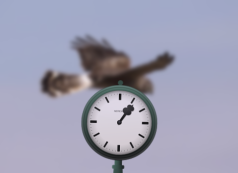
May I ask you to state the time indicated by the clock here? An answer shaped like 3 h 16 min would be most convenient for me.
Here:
1 h 06 min
